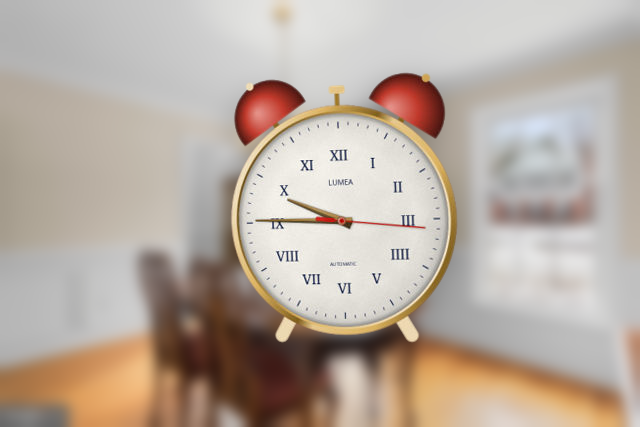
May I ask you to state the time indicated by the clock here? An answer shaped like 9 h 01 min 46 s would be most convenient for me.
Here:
9 h 45 min 16 s
